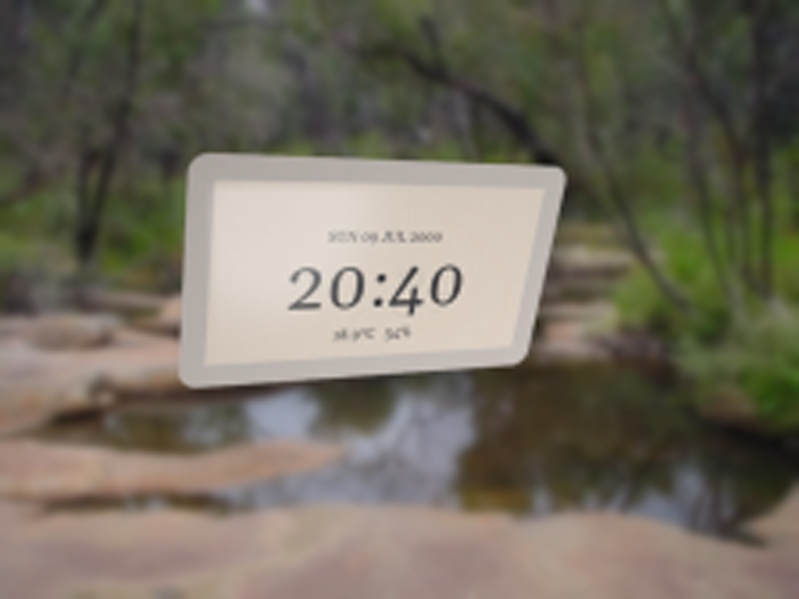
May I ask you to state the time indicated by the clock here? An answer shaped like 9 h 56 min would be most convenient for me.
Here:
20 h 40 min
